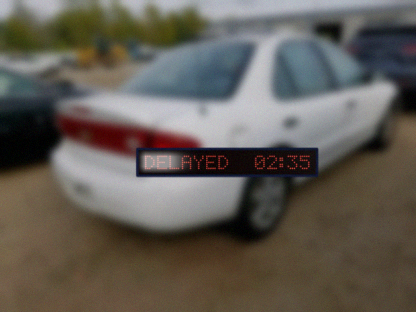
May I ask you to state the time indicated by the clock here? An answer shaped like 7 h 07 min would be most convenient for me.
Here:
2 h 35 min
